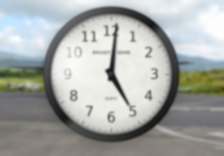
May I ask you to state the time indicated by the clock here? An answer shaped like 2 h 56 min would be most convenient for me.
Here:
5 h 01 min
